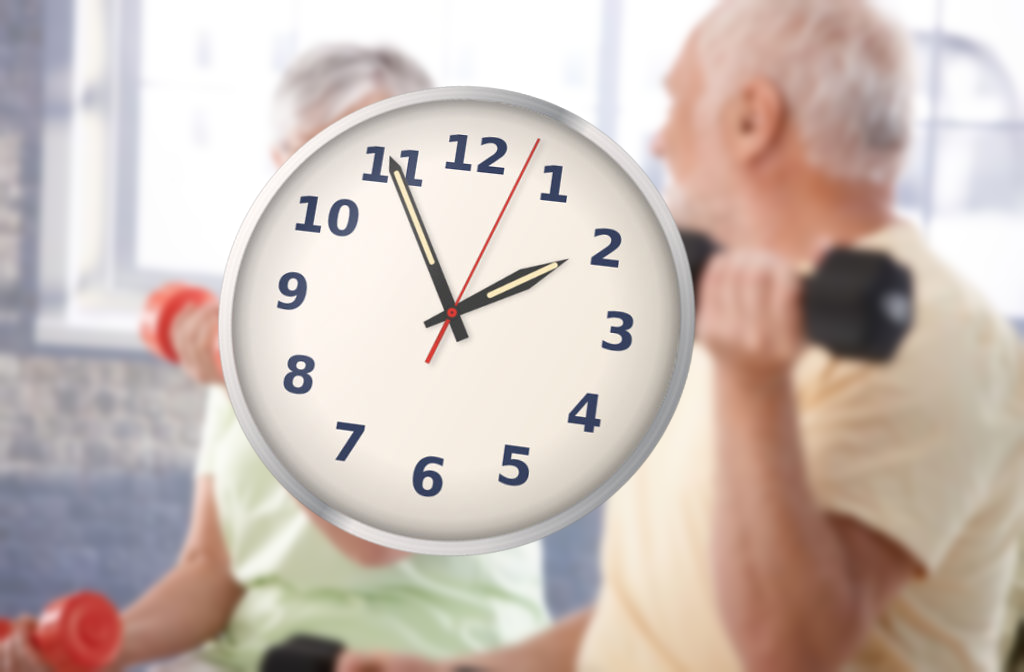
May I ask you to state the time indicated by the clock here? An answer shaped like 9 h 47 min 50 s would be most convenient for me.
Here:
1 h 55 min 03 s
